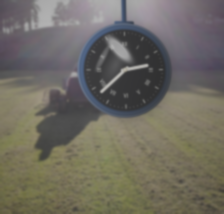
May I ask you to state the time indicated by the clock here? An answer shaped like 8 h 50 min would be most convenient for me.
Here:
2 h 38 min
